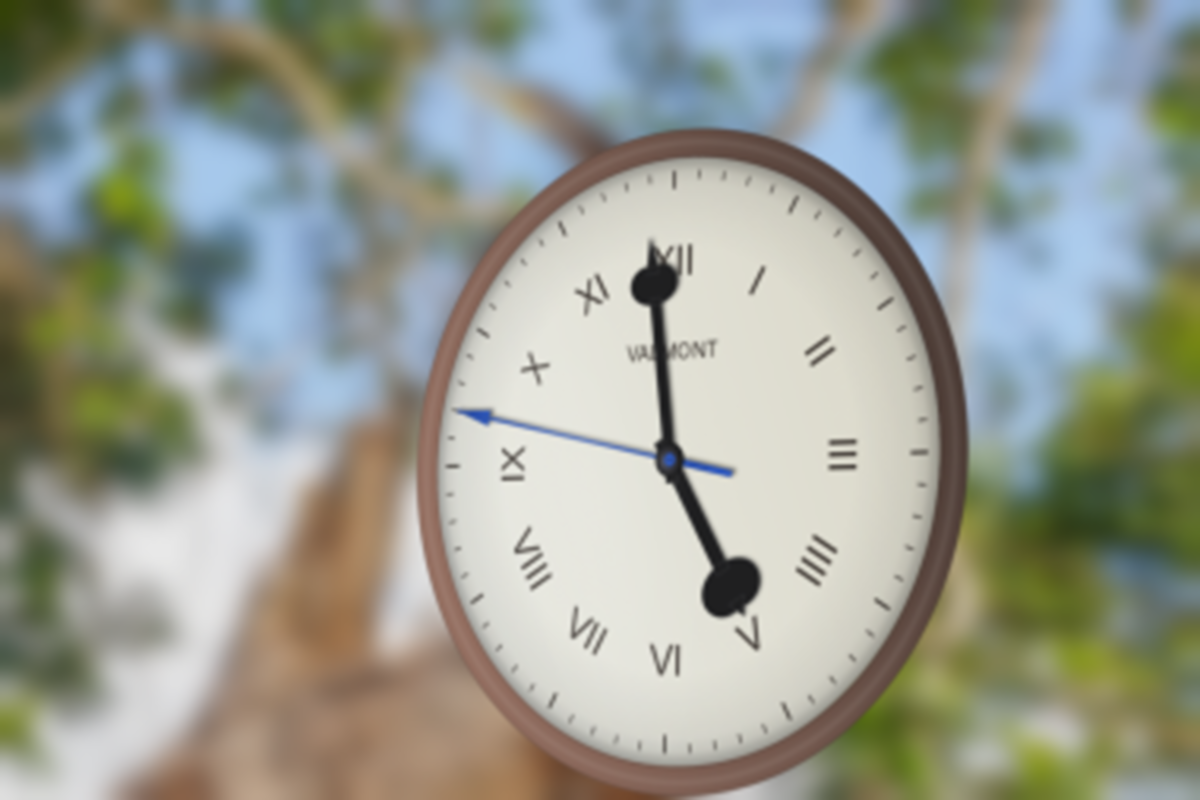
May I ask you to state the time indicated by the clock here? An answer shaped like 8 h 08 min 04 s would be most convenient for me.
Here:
4 h 58 min 47 s
